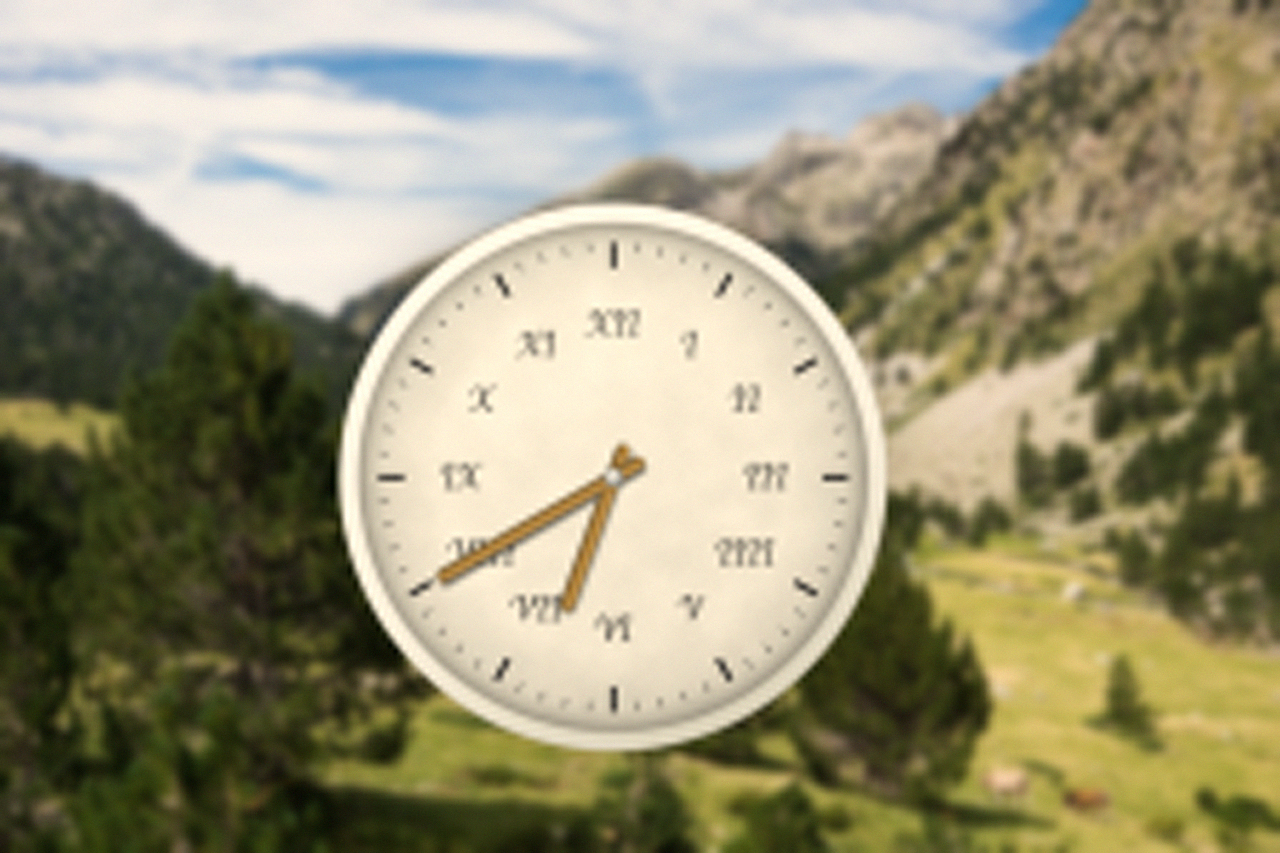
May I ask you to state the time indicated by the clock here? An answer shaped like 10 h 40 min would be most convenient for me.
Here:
6 h 40 min
